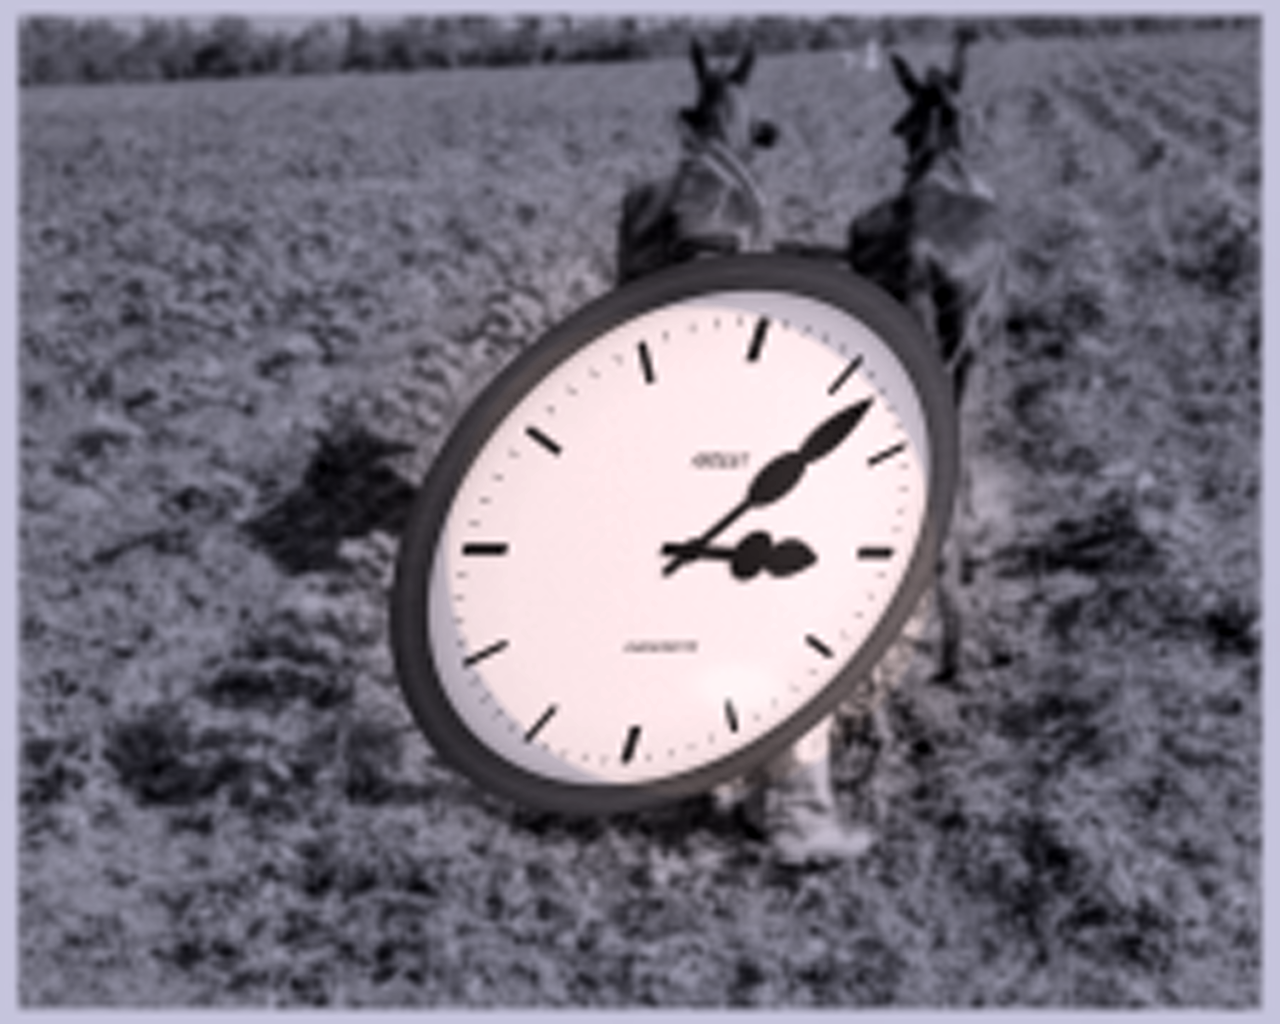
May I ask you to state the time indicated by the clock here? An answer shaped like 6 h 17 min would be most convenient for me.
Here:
3 h 07 min
